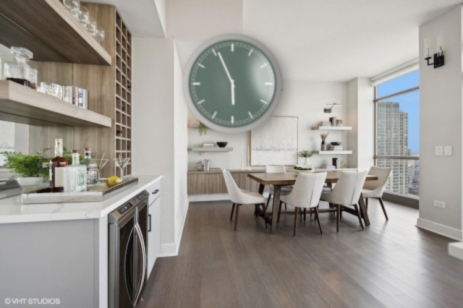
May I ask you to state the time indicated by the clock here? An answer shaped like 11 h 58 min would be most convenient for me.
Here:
5 h 56 min
